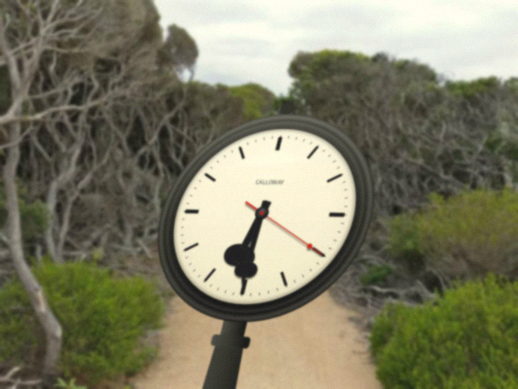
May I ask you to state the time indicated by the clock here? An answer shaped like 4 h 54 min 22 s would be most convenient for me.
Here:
6 h 30 min 20 s
